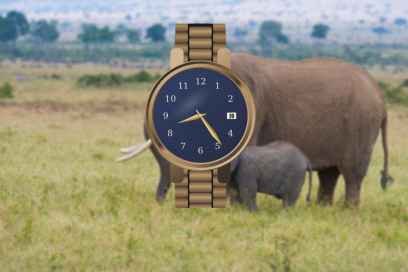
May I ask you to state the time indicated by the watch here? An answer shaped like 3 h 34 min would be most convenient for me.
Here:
8 h 24 min
